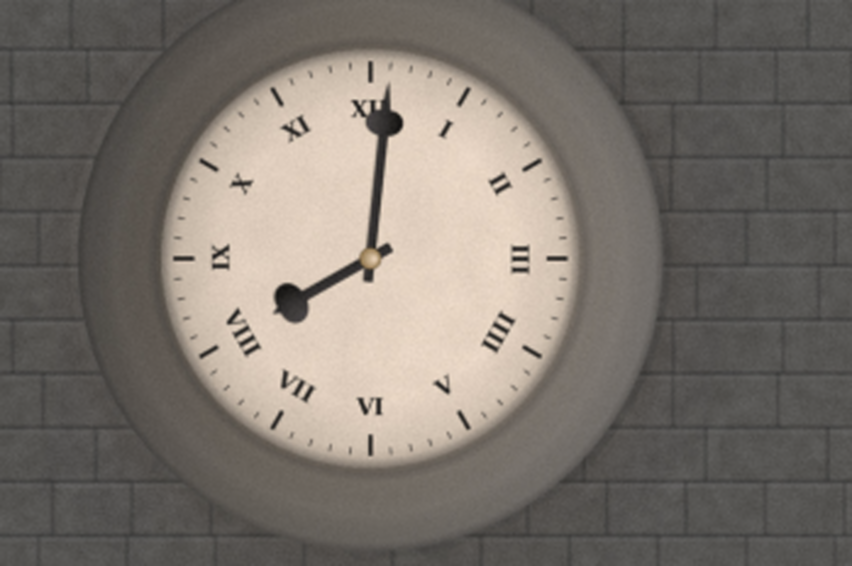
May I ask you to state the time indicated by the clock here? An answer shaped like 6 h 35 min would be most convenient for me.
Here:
8 h 01 min
